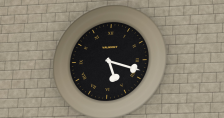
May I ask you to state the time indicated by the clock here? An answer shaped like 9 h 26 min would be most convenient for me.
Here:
5 h 18 min
